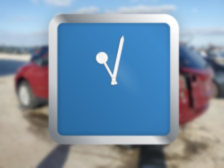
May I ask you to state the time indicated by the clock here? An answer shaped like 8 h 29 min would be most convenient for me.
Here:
11 h 02 min
